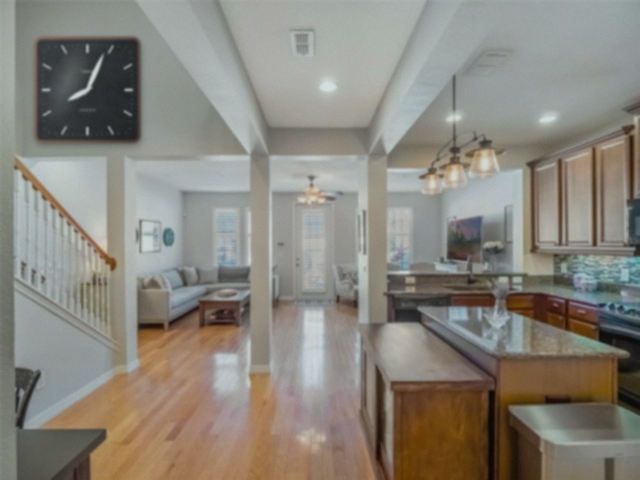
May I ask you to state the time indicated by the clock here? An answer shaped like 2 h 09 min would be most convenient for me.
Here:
8 h 04 min
